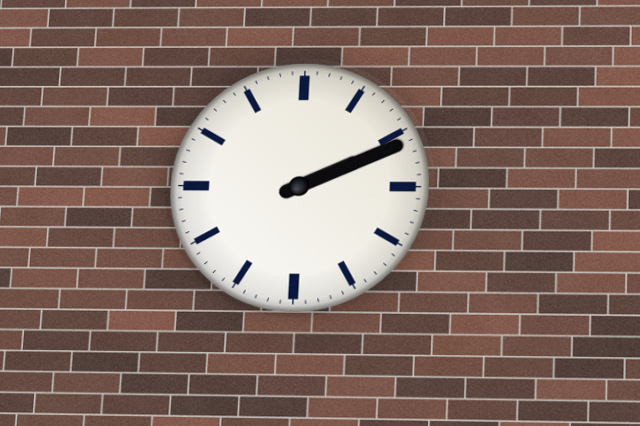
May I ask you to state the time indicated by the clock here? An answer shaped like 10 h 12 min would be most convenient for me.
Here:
2 h 11 min
